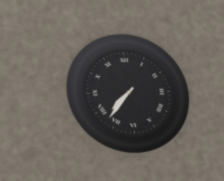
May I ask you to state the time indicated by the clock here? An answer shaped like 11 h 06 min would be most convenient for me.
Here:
7 h 37 min
